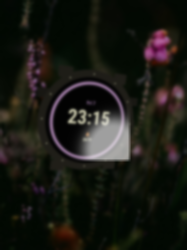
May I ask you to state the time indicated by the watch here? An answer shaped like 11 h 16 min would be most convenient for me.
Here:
23 h 15 min
